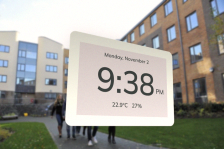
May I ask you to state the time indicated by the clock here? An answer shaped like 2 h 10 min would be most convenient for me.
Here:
9 h 38 min
